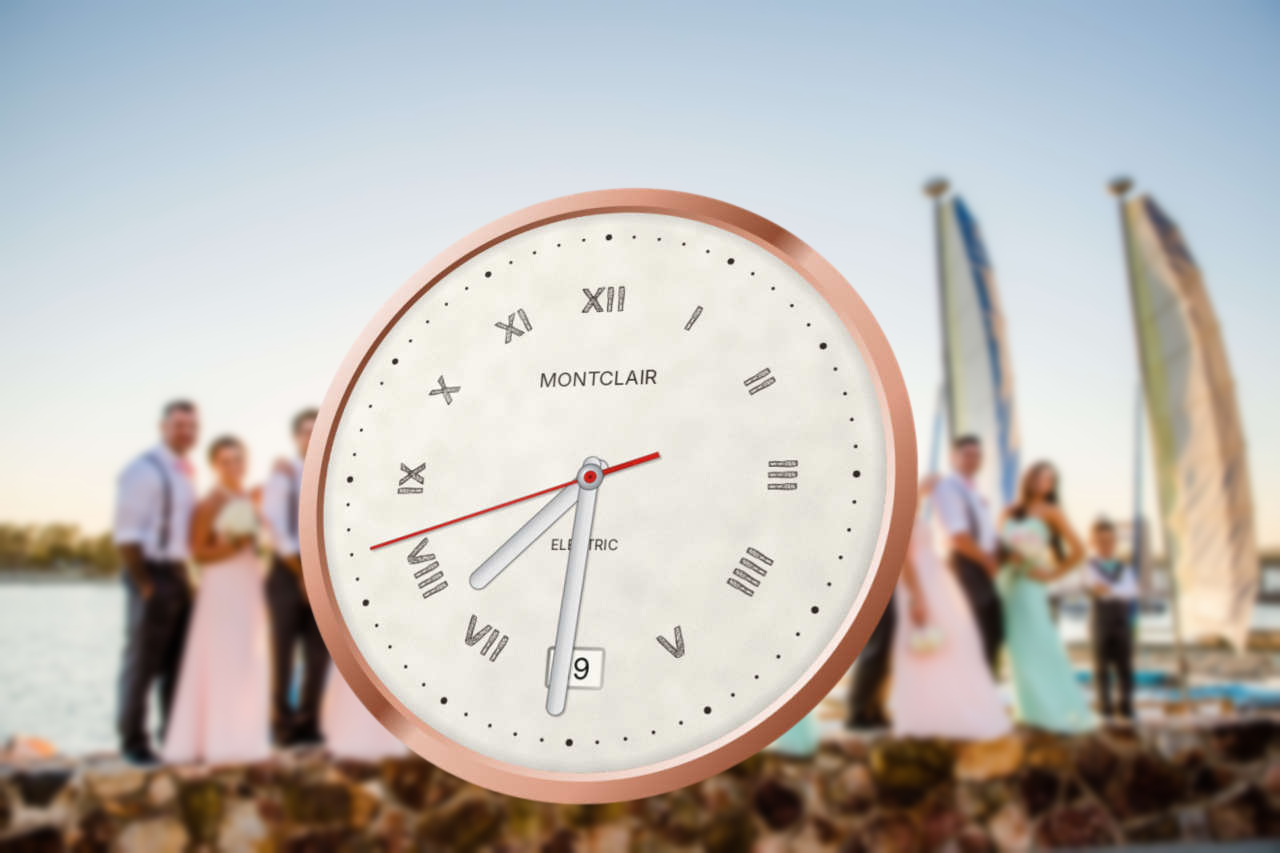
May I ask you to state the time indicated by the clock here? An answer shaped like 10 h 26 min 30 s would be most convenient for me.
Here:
7 h 30 min 42 s
